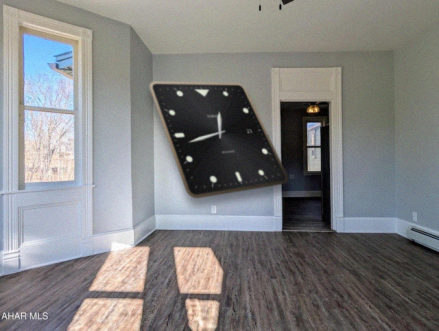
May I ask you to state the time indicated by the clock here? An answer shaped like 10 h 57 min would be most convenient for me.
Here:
12 h 43 min
